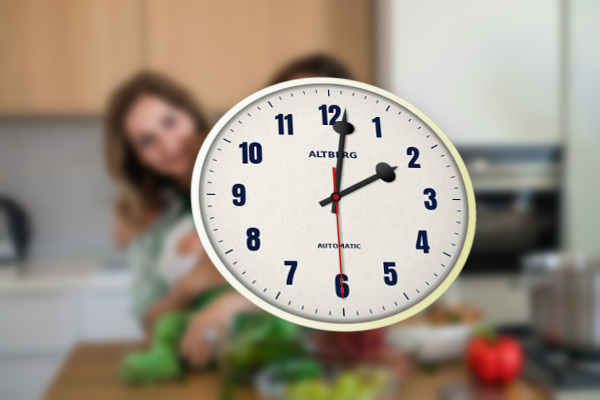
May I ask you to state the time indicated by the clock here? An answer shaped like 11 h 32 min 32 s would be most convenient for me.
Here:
2 h 01 min 30 s
